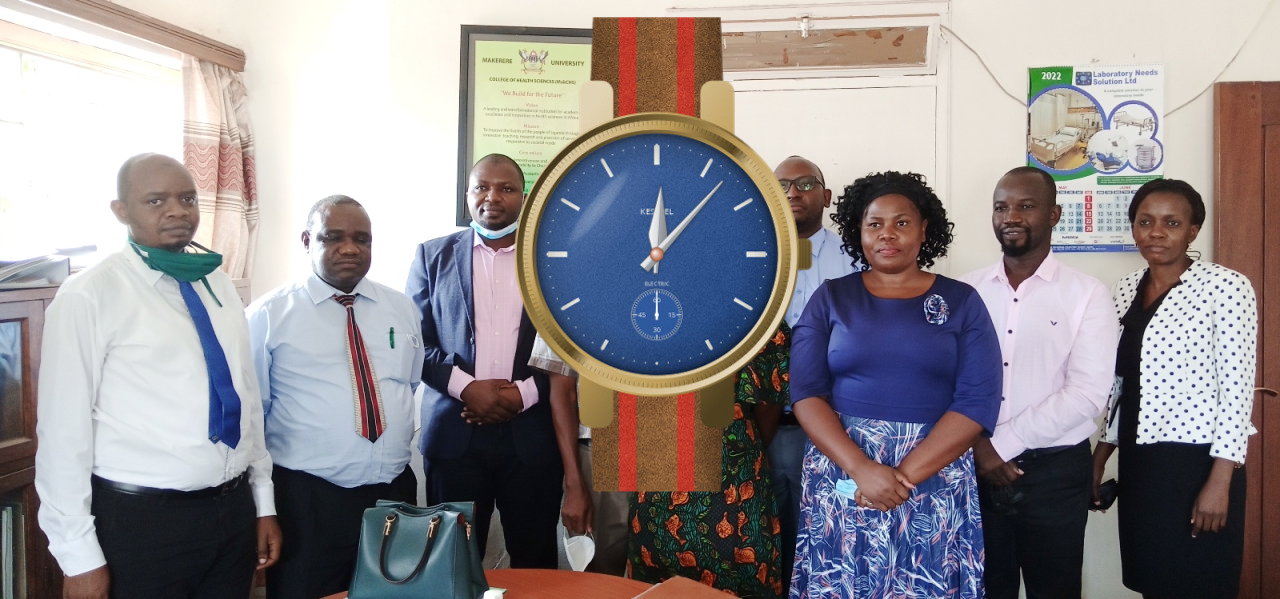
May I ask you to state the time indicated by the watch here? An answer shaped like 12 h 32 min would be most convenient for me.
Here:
12 h 07 min
